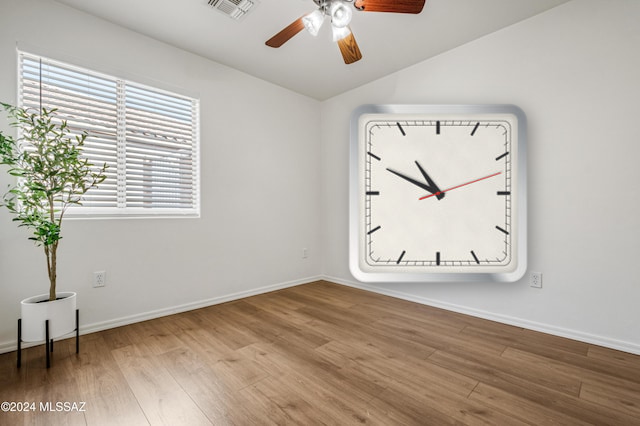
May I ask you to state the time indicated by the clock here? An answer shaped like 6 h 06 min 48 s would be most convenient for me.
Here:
10 h 49 min 12 s
